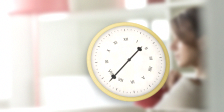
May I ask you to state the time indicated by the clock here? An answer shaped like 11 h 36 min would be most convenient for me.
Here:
1 h 38 min
